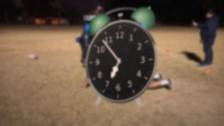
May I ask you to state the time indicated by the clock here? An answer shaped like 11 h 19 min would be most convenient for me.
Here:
6 h 53 min
